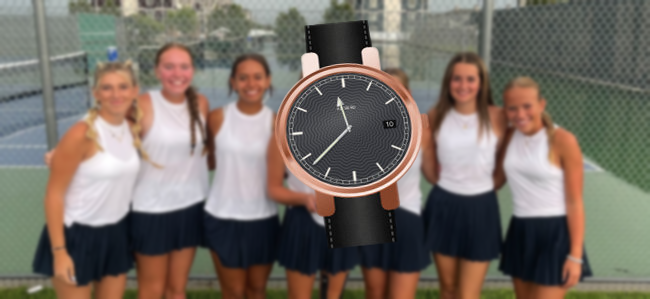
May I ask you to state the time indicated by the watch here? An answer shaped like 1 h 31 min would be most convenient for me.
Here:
11 h 38 min
